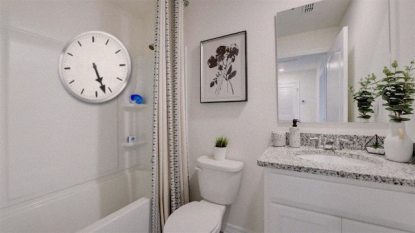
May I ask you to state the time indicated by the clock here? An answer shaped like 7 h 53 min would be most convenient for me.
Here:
5 h 27 min
